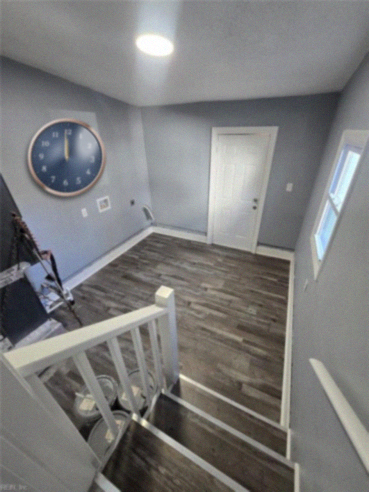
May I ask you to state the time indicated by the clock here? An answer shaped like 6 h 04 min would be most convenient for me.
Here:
11 h 59 min
